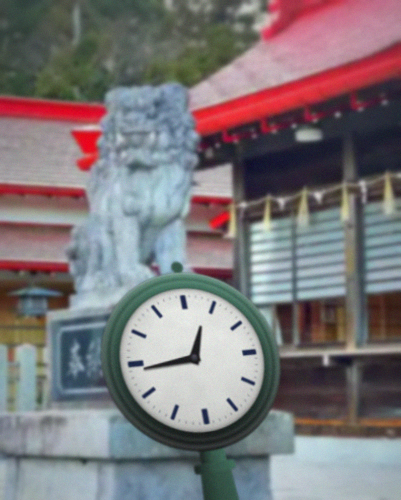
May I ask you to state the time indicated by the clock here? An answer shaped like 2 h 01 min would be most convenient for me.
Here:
12 h 44 min
